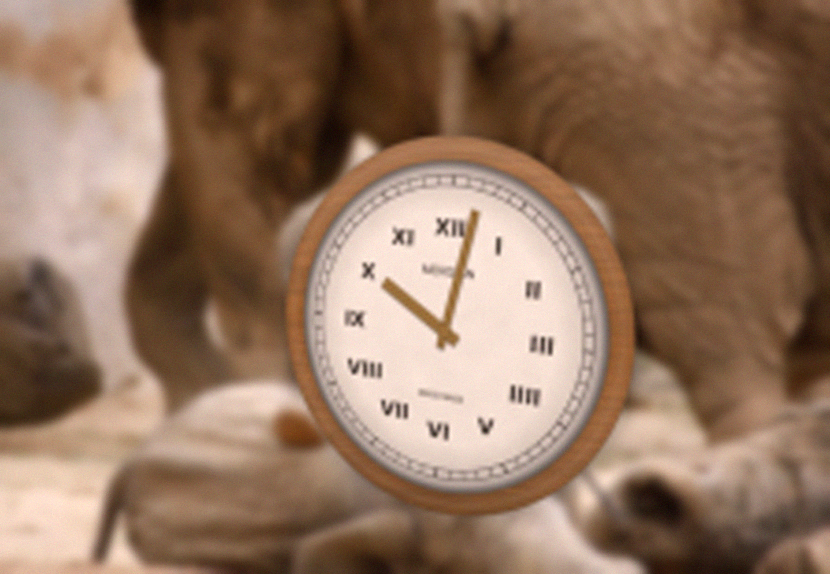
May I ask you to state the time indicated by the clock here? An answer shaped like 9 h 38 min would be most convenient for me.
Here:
10 h 02 min
